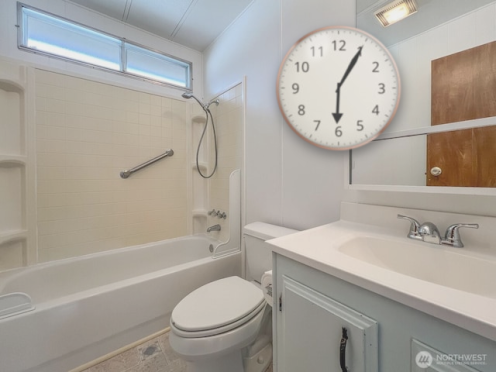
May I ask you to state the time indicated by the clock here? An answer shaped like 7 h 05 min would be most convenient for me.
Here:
6 h 05 min
